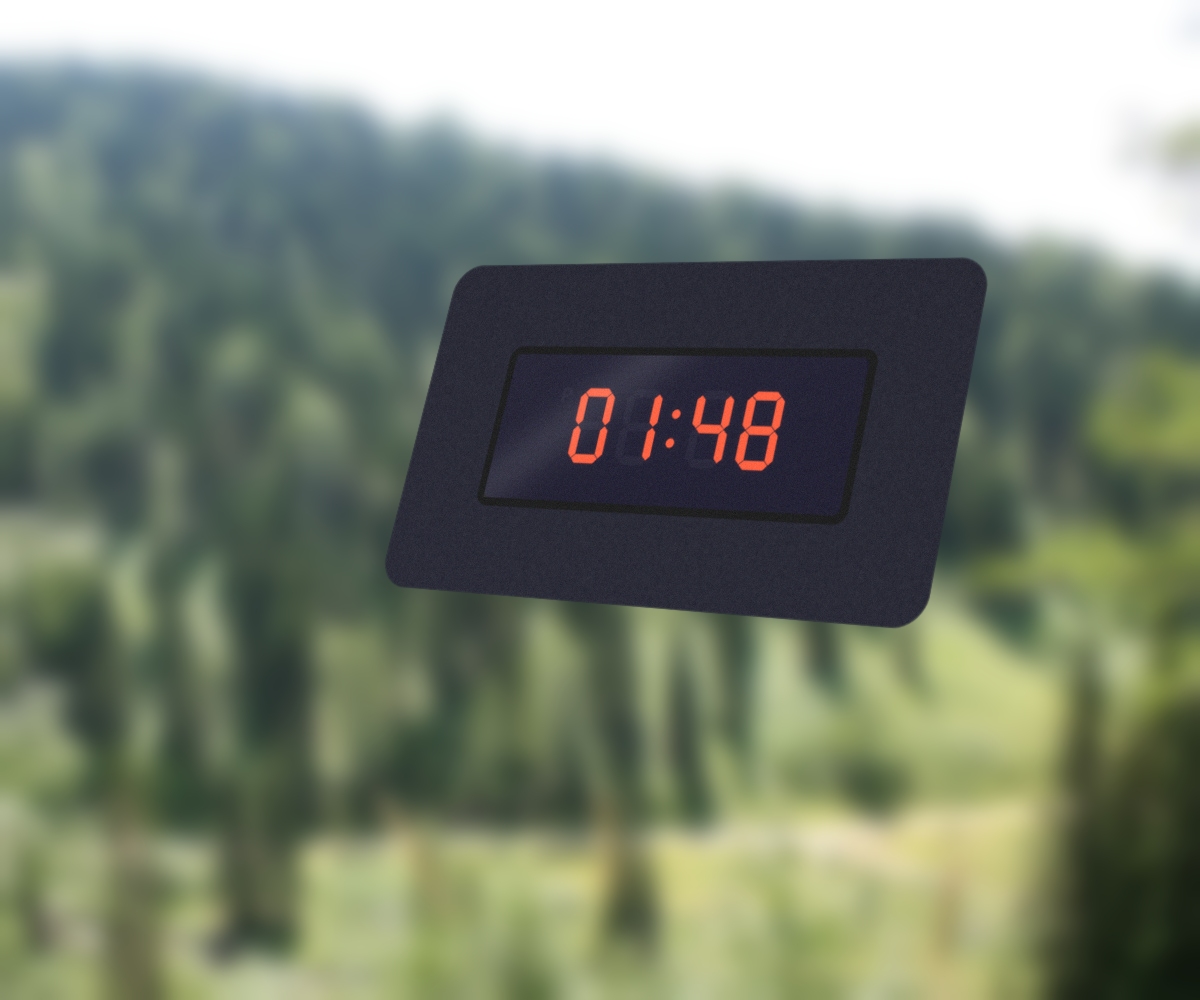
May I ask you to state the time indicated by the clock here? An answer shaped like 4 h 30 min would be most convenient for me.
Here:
1 h 48 min
